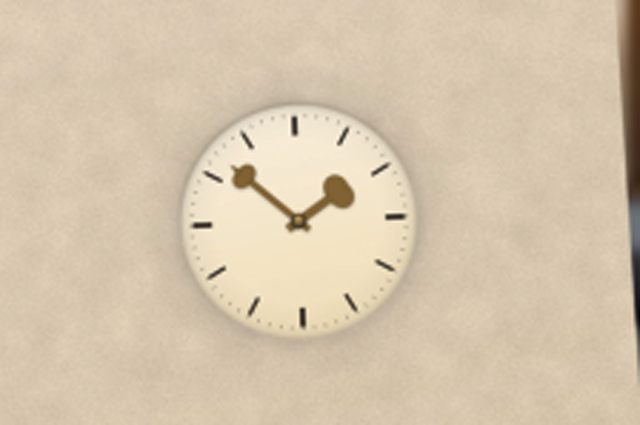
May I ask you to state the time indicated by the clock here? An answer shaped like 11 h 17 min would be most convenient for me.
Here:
1 h 52 min
